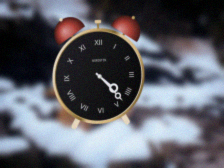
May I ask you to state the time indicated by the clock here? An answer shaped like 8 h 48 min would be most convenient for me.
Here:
4 h 23 min
